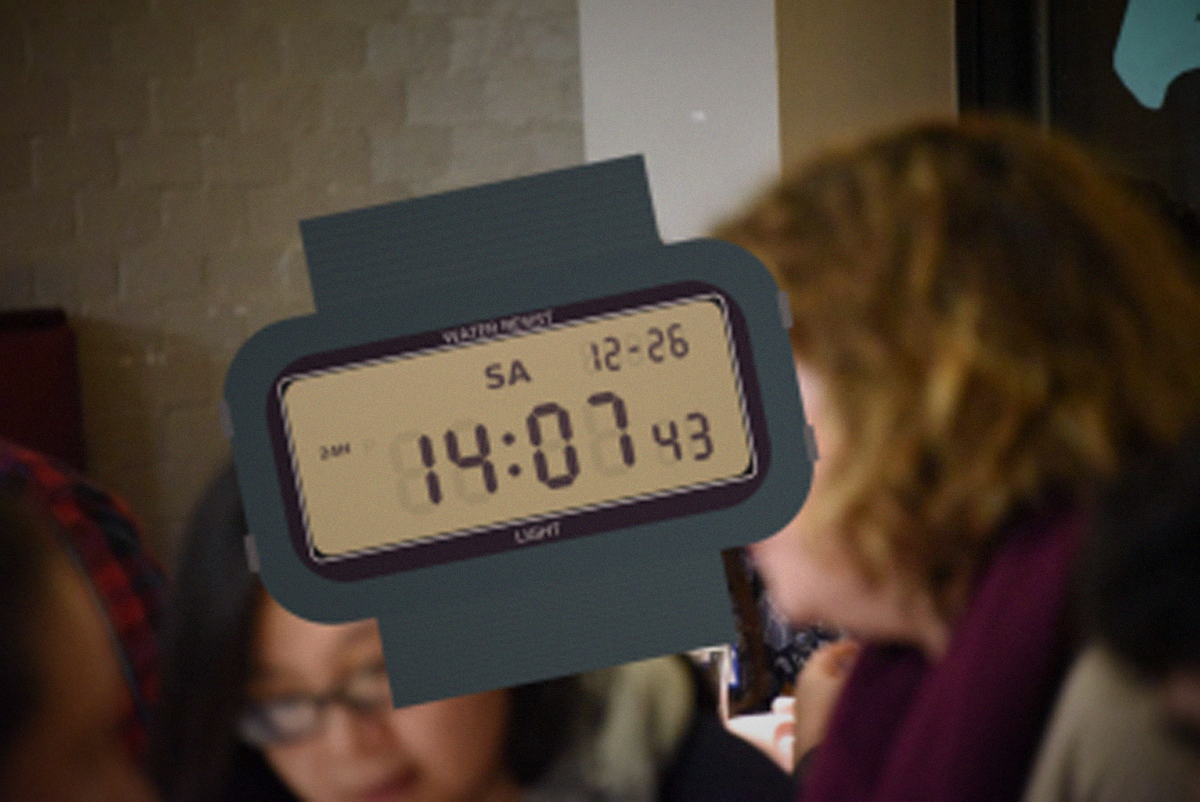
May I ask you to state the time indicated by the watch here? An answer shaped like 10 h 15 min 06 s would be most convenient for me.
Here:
14 h 07 min 43 s
